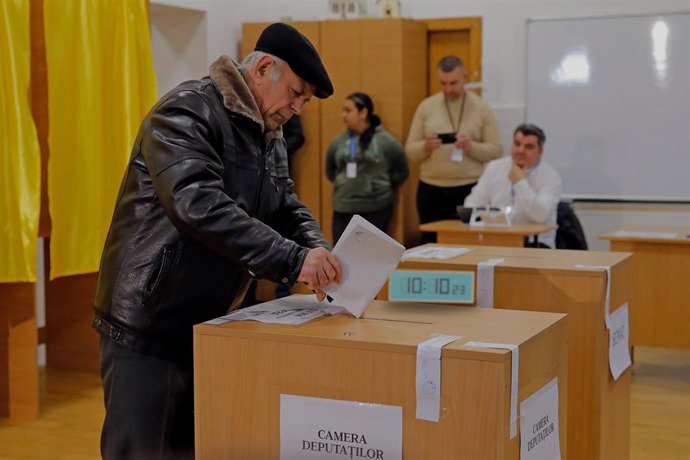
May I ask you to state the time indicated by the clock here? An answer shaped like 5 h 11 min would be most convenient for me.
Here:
10 h 10 min
